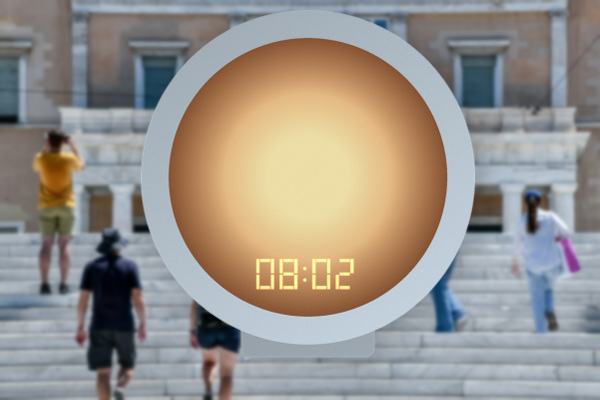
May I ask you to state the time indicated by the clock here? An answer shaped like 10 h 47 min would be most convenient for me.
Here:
8 h 02 min
